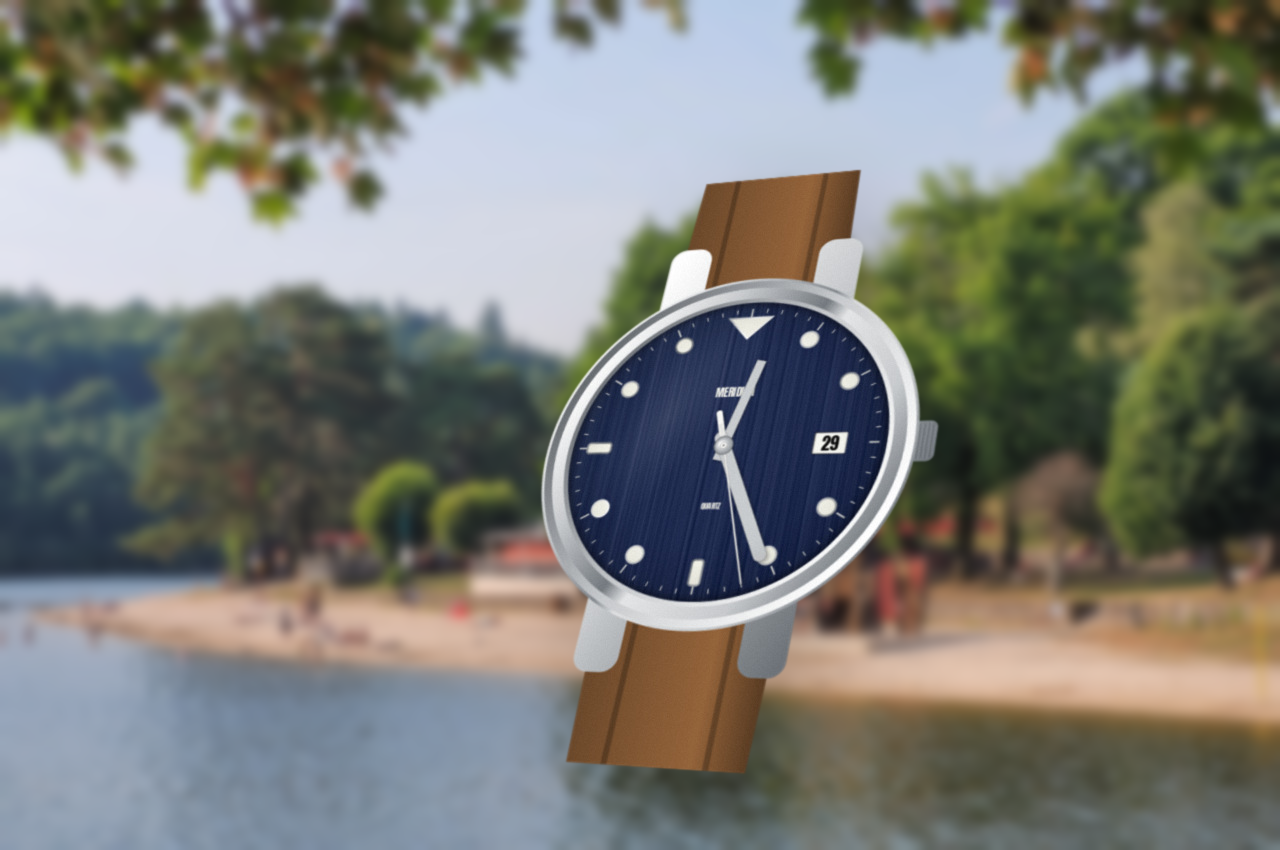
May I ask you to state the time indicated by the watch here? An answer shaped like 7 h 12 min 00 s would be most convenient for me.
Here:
12 h 25 min 27 s
